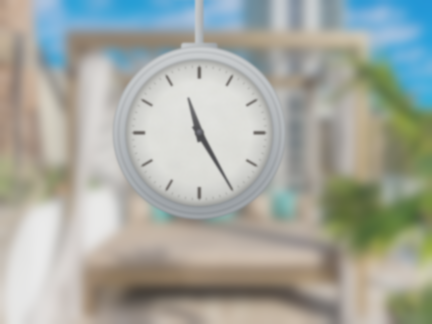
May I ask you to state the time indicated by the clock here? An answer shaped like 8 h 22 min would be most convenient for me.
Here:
11 h 25 min
